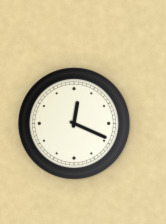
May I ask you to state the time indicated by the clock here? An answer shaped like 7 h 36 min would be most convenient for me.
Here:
12 h 19 min
